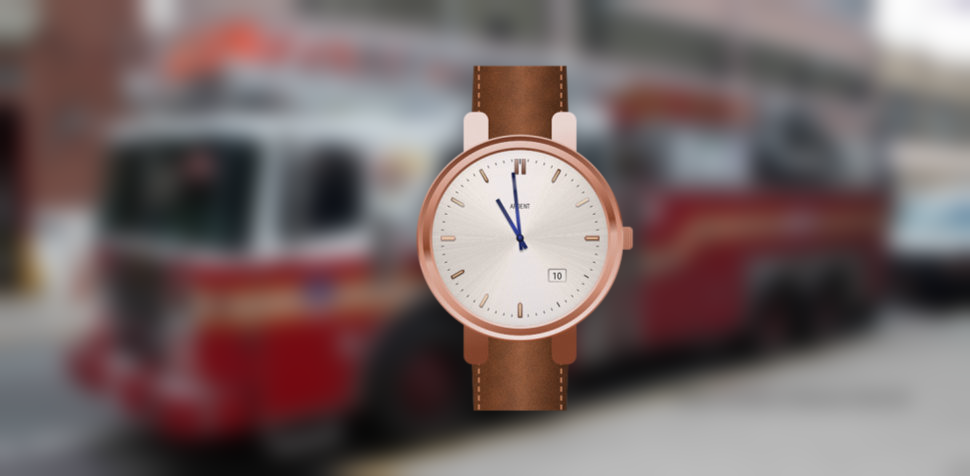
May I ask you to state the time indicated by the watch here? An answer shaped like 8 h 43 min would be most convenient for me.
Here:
10 h 59 min
